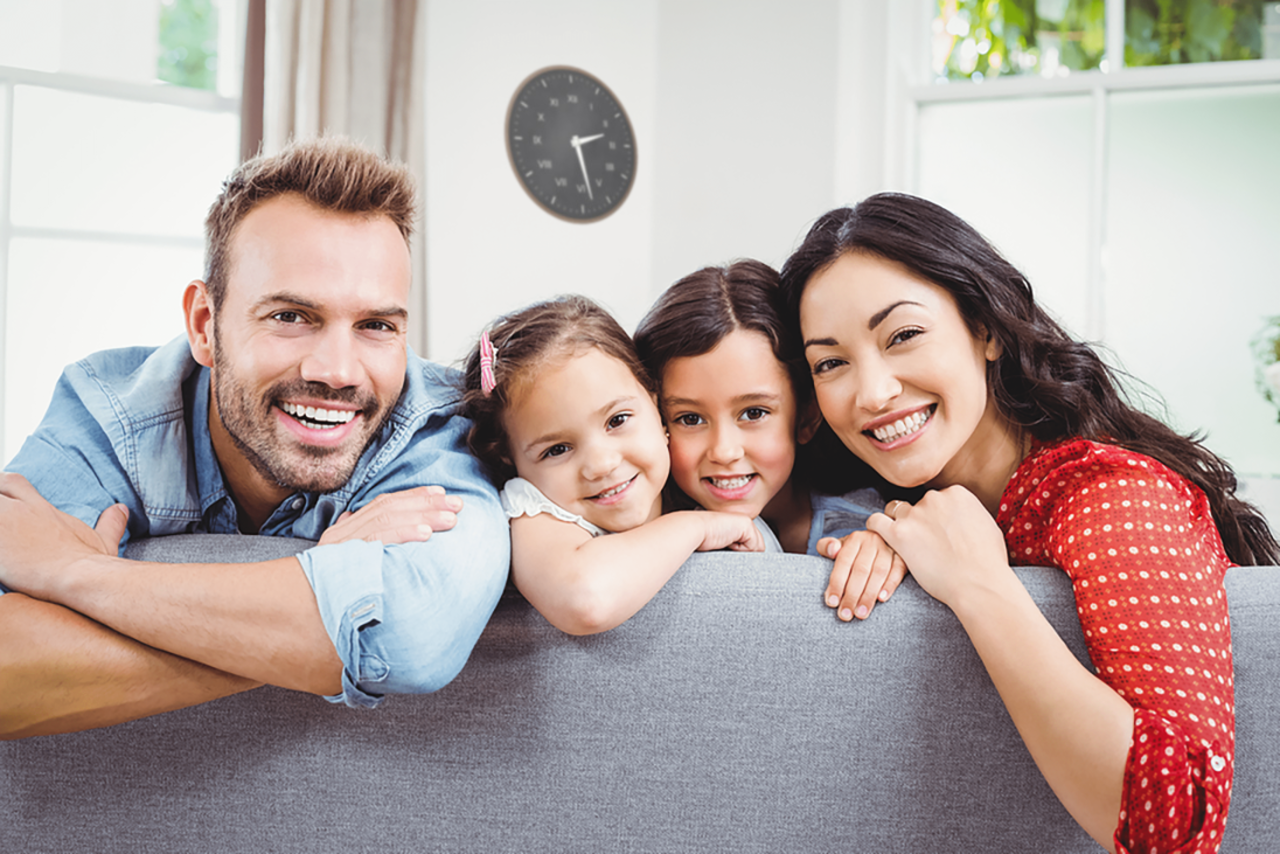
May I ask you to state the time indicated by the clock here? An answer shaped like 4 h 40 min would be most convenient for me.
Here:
2 h 28 min
